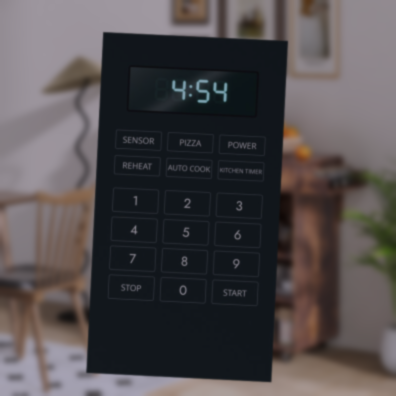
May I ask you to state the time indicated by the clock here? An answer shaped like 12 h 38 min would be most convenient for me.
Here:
4 h 54 min
